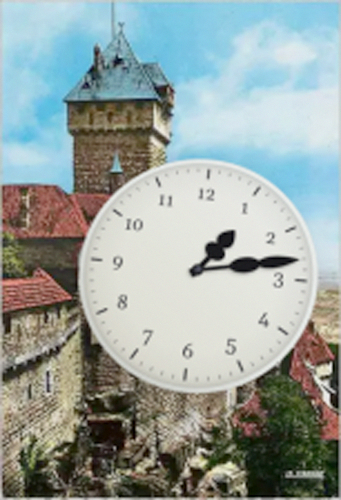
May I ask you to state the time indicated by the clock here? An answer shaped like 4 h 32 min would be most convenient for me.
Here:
1 h 13 min
